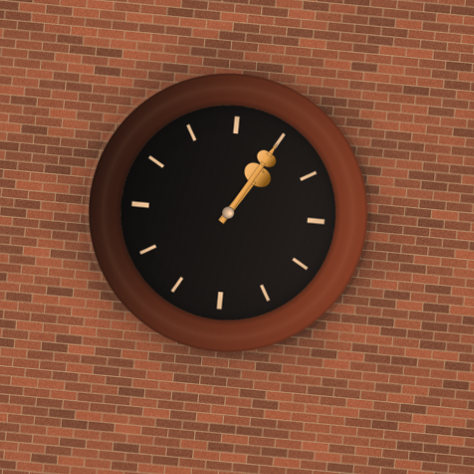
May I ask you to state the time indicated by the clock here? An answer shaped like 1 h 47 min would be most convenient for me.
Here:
1 h 05 min
